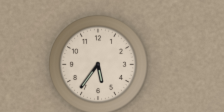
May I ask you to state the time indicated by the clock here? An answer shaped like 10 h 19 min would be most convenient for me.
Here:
5 h 36 min
